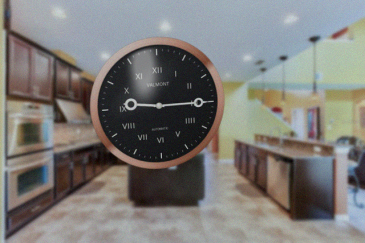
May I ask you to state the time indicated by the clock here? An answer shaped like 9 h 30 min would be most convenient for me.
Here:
9 h 15 min
